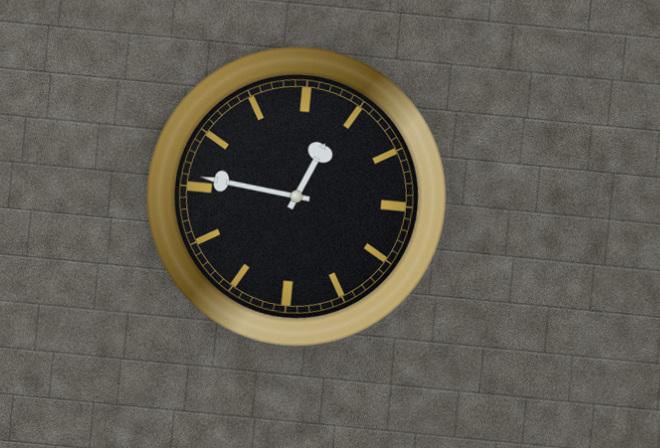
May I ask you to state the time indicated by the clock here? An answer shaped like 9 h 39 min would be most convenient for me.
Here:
12 h 46 min
